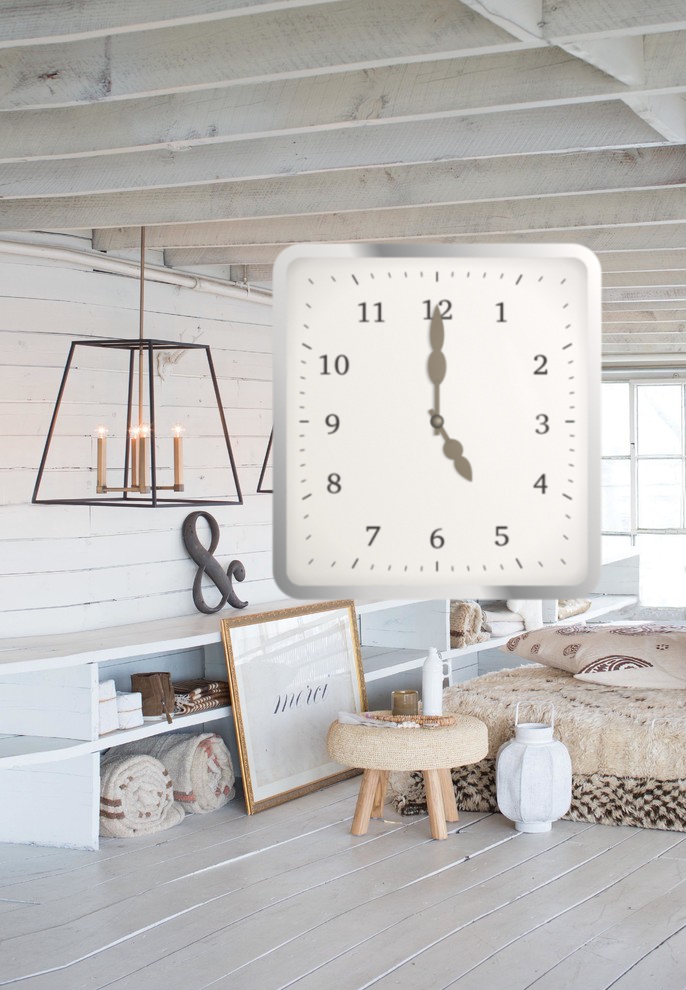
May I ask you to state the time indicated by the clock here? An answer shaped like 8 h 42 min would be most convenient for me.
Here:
5 h 00 min
